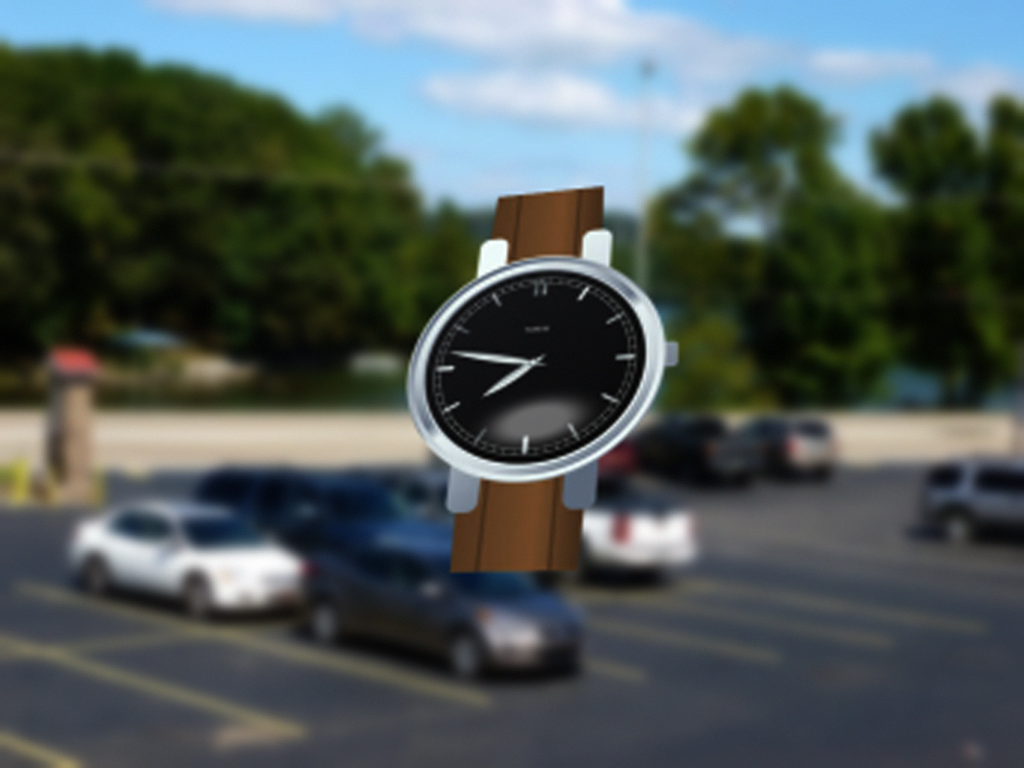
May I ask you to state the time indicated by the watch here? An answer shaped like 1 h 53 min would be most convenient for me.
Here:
7 h 47 min
